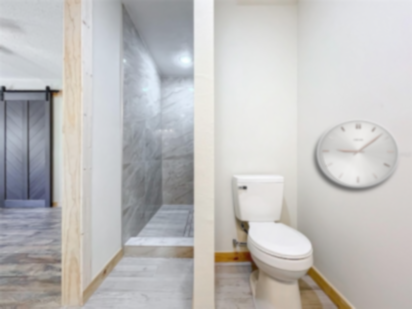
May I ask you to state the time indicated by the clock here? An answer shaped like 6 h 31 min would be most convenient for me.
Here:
9 h 08 min
